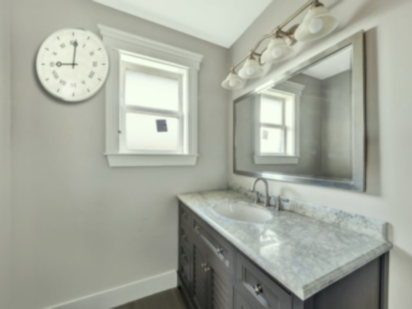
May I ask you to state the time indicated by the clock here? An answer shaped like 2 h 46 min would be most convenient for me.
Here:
9 h 01 min
